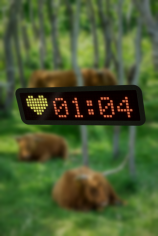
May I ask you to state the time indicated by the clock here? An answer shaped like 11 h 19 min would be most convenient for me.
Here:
1 h 04 min
